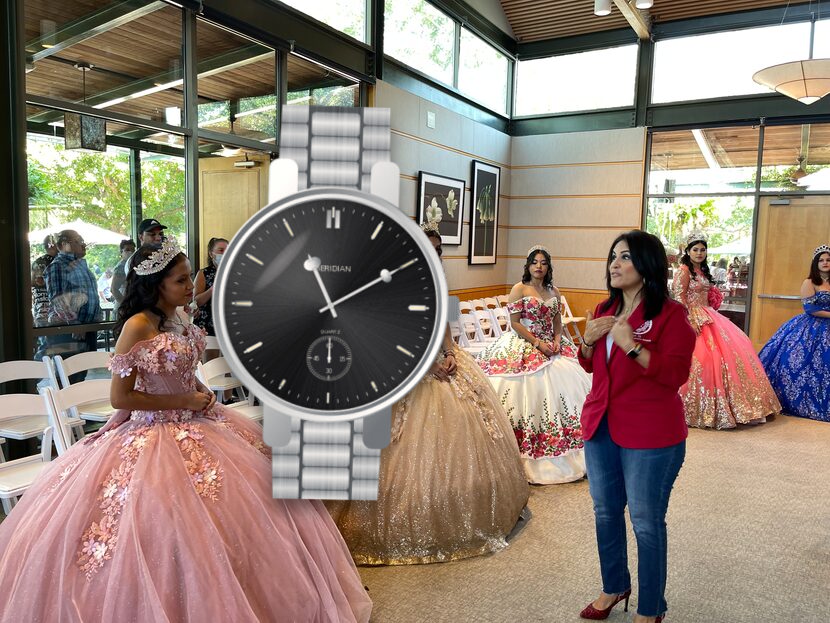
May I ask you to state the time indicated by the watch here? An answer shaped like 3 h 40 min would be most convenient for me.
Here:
11 h 10 min
